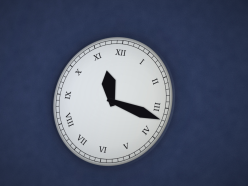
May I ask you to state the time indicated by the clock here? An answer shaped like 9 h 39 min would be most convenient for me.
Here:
11 h 17 min
